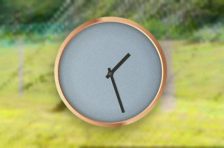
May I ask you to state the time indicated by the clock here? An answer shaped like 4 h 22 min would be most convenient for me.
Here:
1 h 27 min
